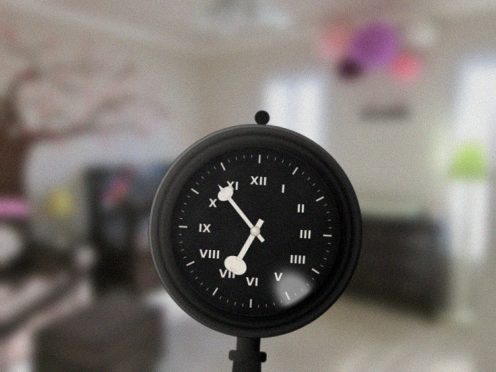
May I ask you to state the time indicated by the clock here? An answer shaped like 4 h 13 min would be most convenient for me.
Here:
6 h 53 min
